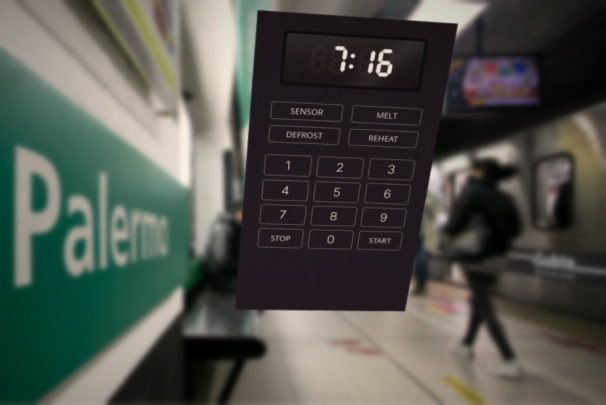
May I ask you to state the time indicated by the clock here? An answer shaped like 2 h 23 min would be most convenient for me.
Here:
7 h 16 min
